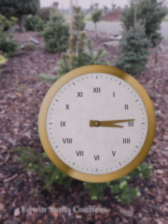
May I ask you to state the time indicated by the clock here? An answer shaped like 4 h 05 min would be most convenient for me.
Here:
3 h 14 min
